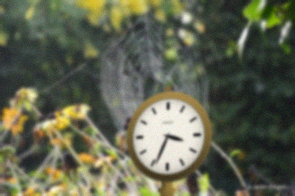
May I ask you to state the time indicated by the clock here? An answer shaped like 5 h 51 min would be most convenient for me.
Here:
3 h 34 min
